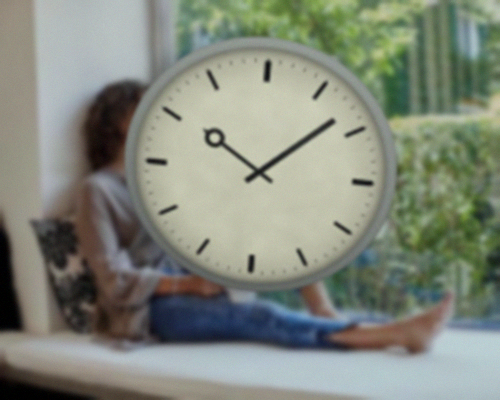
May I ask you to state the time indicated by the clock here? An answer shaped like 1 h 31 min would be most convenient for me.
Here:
10 h 08 min
